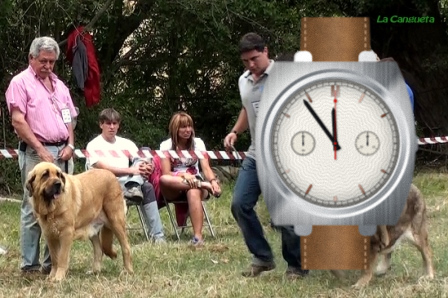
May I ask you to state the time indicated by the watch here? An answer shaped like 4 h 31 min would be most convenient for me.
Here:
11 h 54 min
